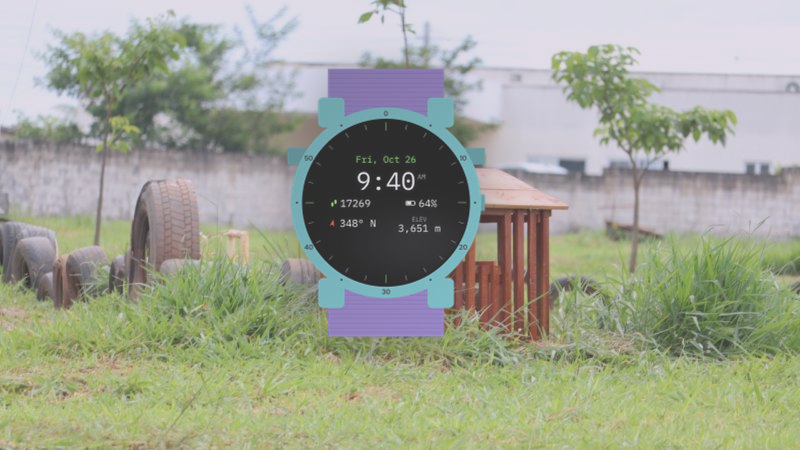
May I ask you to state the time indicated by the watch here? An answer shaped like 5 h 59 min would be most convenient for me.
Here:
9 h 40 min
